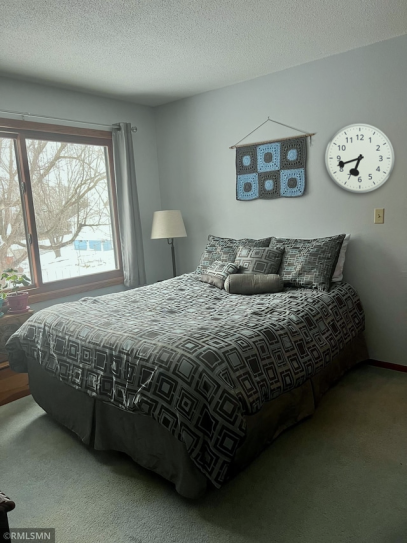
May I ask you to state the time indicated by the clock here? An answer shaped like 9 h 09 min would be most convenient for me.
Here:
6 h 42 min
